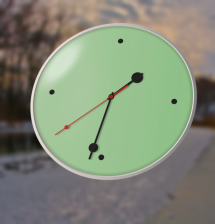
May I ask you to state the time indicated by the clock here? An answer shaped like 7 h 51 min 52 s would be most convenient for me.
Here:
1 h 31 min 38 s
